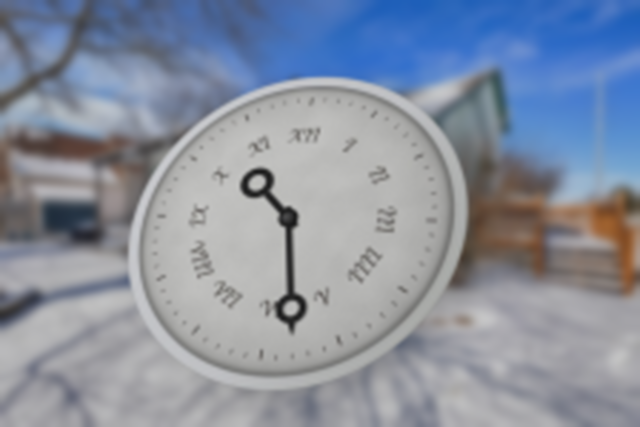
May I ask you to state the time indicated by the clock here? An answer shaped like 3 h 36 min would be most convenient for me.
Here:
10 h 28 min
